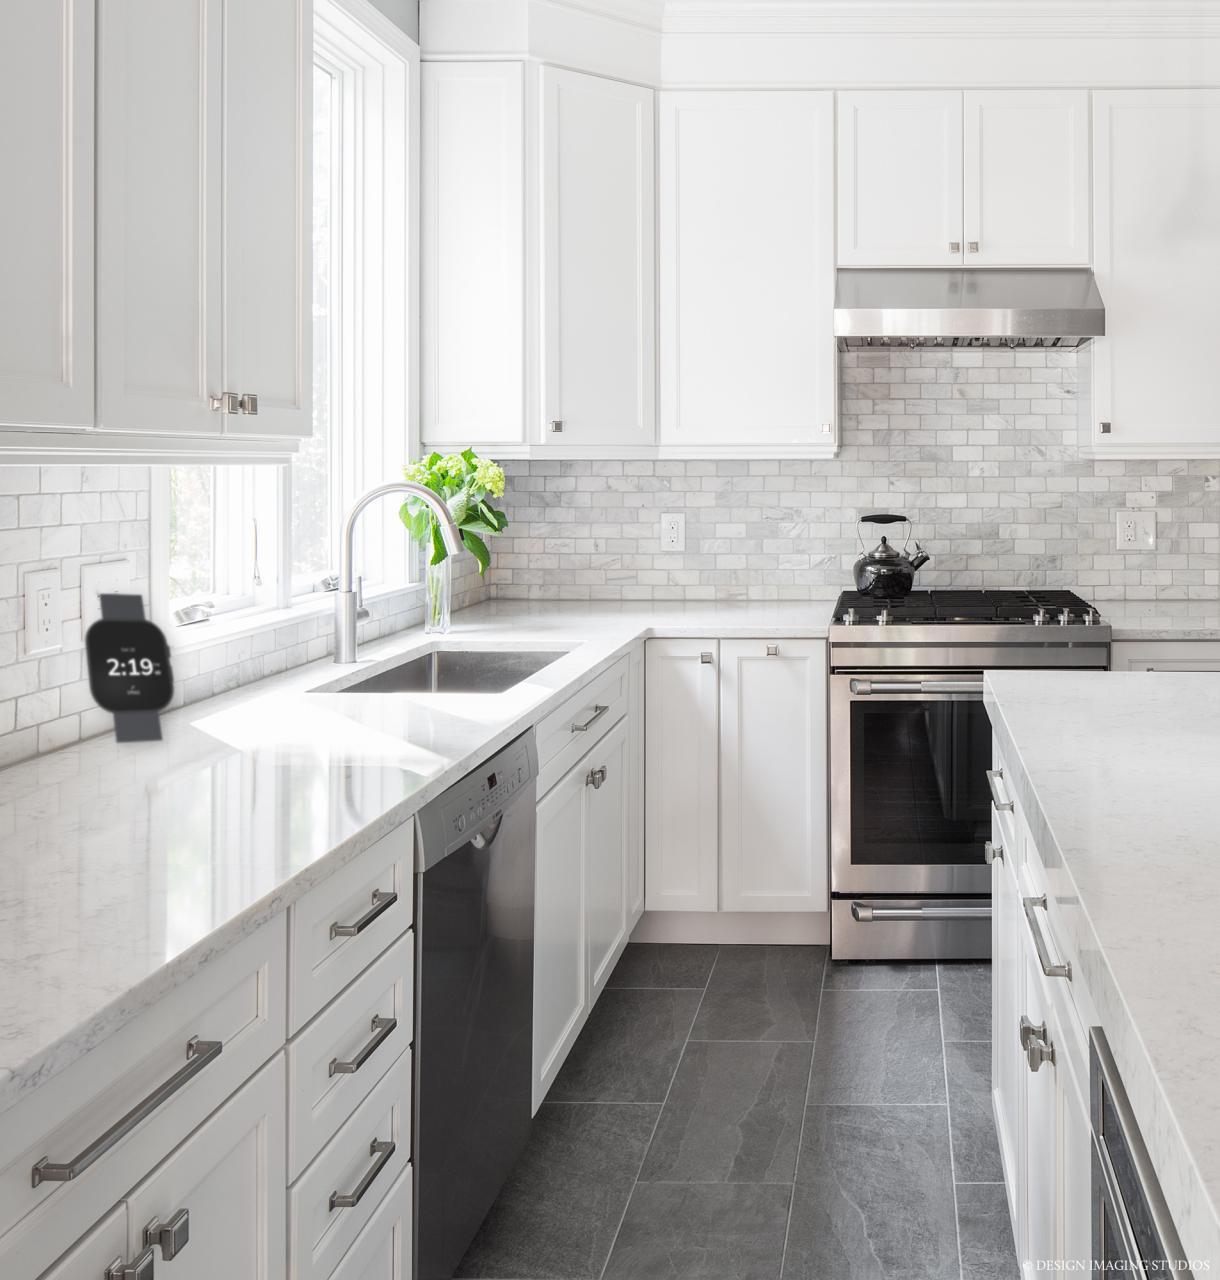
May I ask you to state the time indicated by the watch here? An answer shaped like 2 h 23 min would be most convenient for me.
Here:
2 h 19 min
